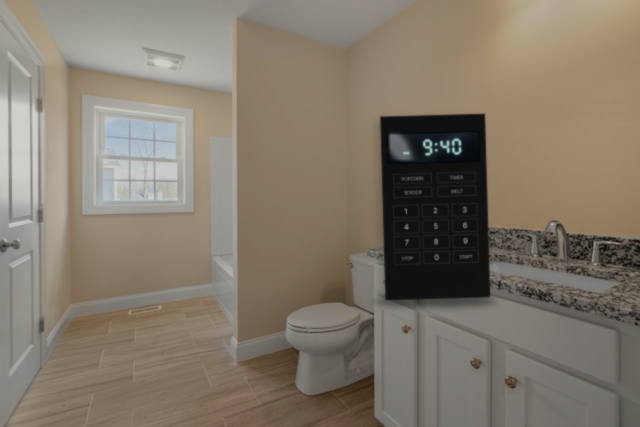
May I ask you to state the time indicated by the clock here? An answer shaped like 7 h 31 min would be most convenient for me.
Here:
9 h 40 min
